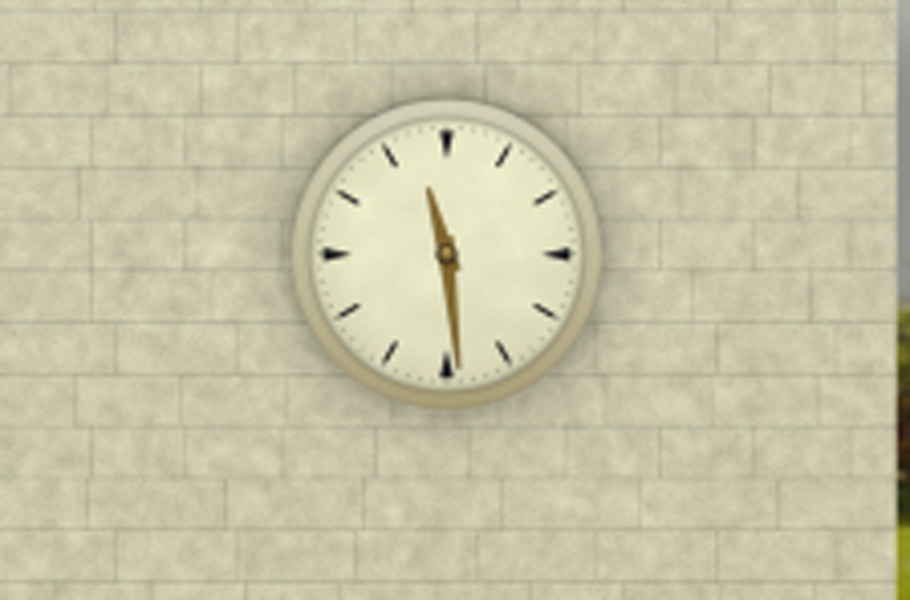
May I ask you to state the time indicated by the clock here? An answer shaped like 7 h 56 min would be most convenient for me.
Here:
11 h 29 min
